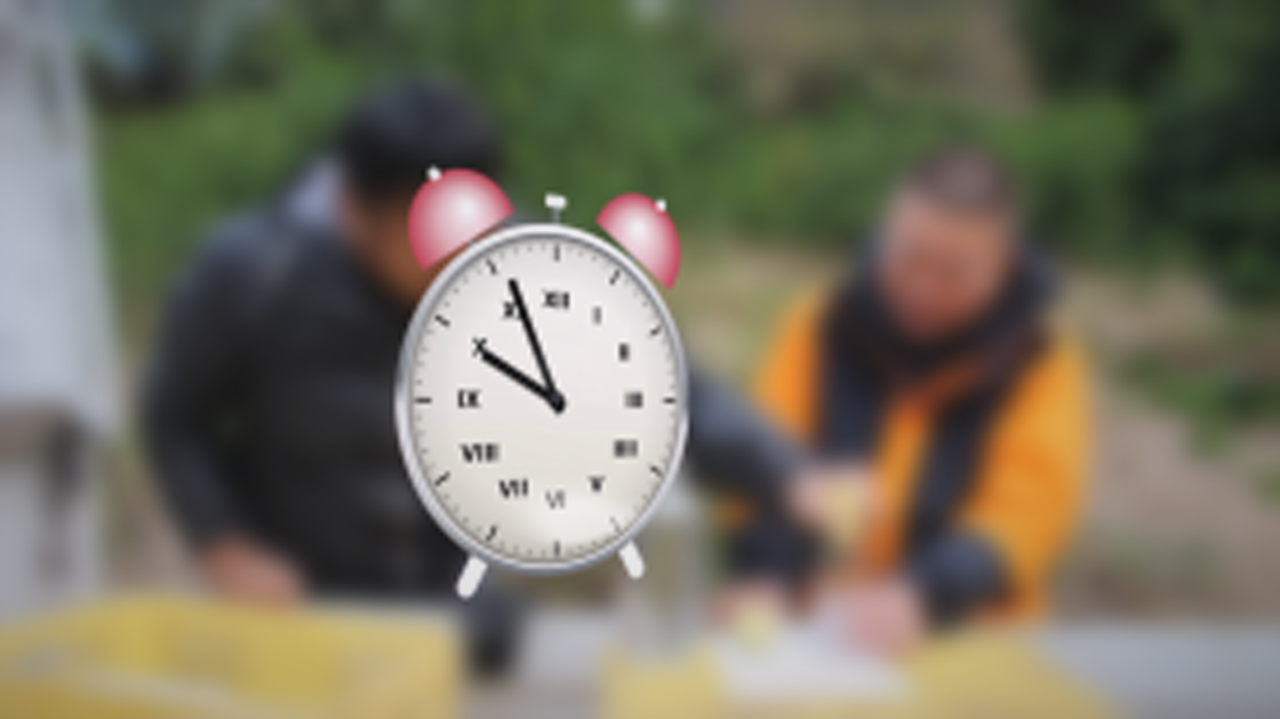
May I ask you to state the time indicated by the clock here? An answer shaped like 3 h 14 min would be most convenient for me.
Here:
9 h 56 min
